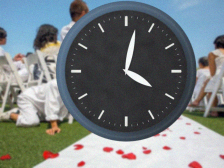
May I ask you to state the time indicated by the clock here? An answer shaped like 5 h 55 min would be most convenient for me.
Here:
4 h 02 min
